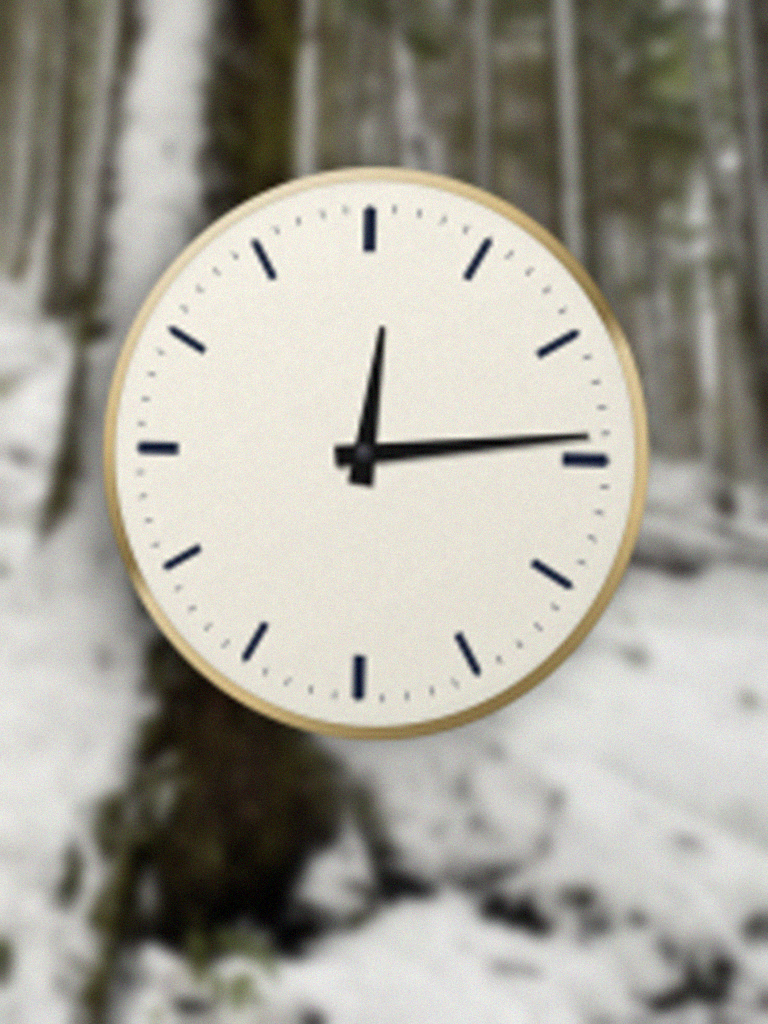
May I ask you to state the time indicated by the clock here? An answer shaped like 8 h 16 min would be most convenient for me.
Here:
12 h 14 min
